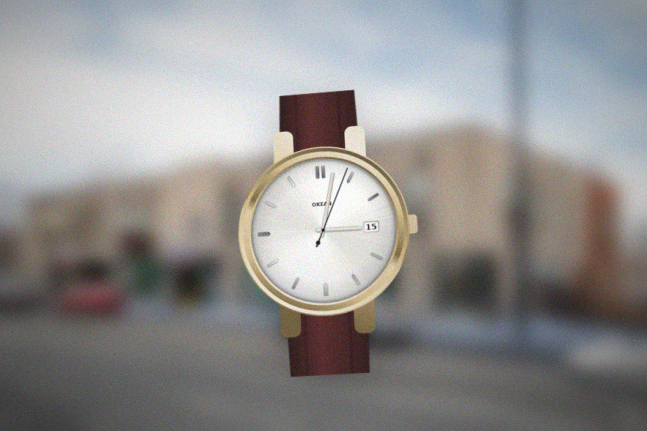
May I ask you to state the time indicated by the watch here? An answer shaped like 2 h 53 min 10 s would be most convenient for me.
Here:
3 h 02 min 04 s
